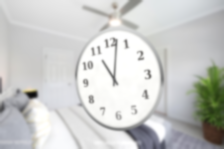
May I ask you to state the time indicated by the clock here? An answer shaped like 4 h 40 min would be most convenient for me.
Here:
11 h 02 min
